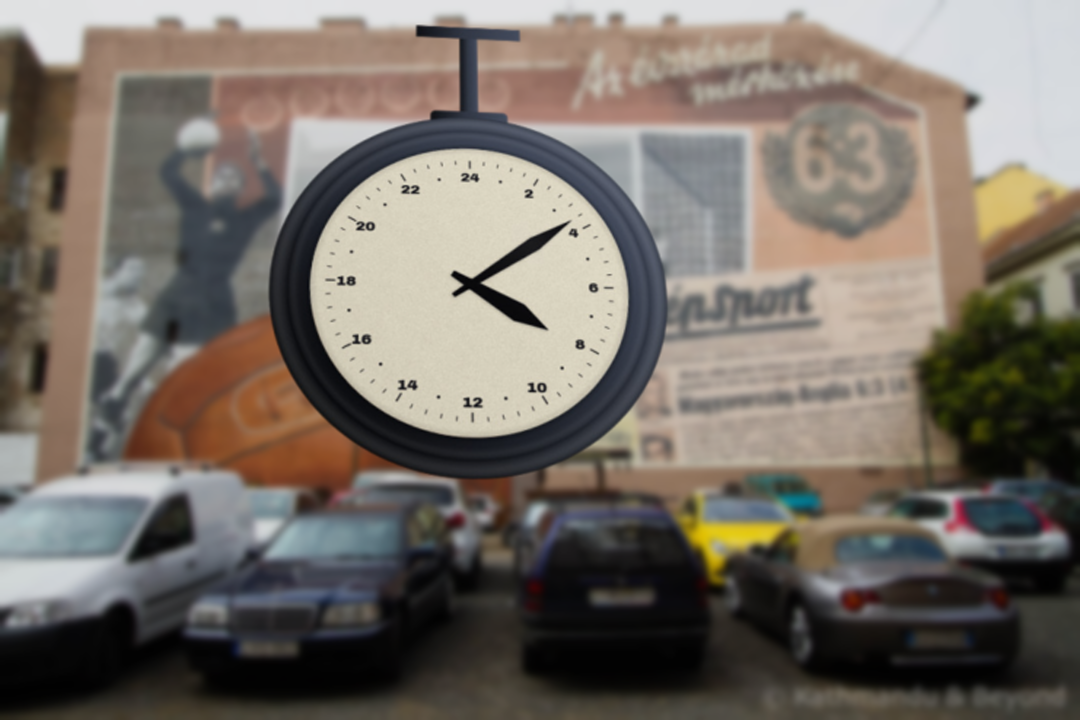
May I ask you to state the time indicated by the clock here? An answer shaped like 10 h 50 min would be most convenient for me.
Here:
8 h 09 min
